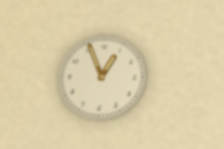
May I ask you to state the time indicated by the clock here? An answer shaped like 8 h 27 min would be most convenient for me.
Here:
12 h 56 min
